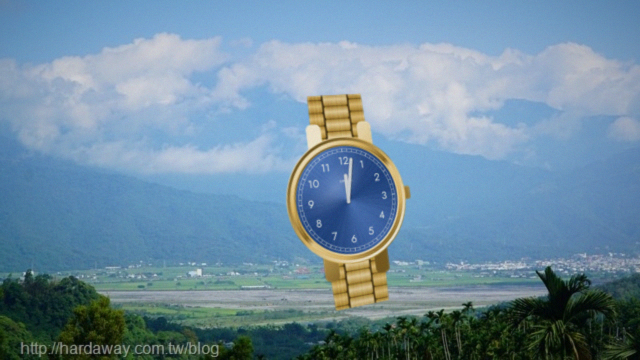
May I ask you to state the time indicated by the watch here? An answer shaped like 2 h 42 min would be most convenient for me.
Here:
12 h 02 min
